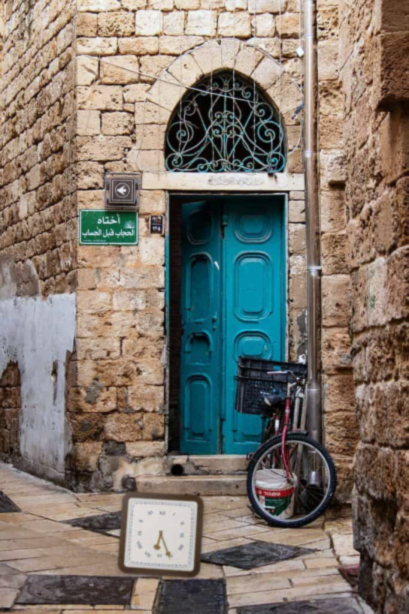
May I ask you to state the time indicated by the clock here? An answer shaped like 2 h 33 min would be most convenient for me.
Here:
6 h 26 min
